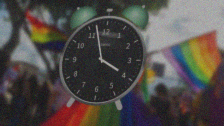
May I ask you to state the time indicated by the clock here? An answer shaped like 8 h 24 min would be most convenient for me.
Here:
3 h 57 min
